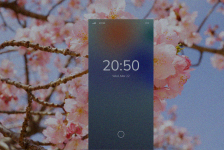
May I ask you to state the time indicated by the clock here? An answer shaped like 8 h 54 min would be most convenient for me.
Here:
20 h 50 min
